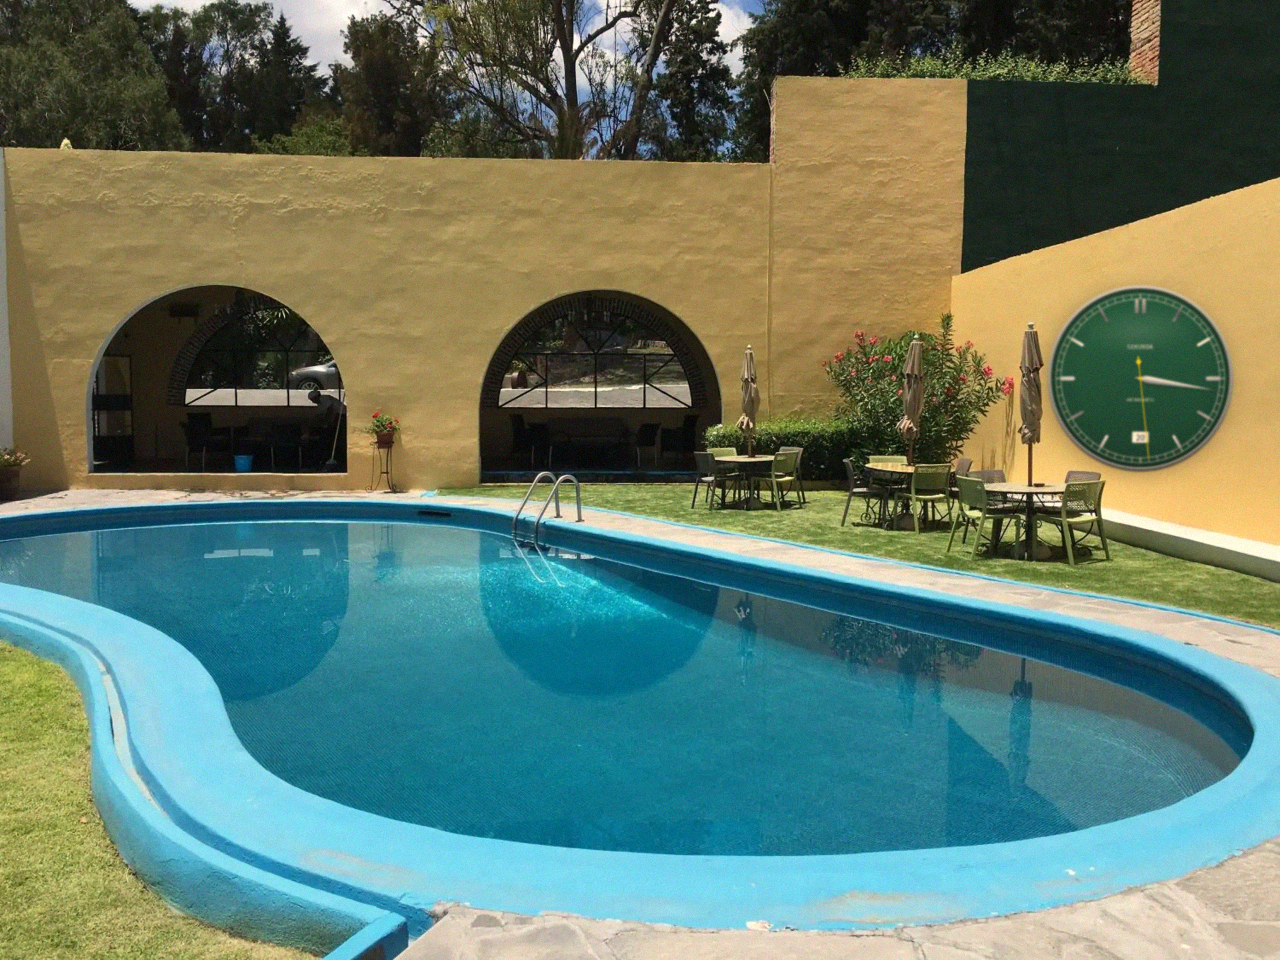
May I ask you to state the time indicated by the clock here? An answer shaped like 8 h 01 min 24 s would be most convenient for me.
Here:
3 h 16 min 29 s
